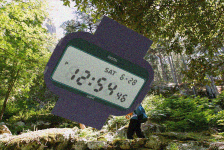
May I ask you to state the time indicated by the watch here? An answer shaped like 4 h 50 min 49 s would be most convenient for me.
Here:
12 h 54 min 46 s
